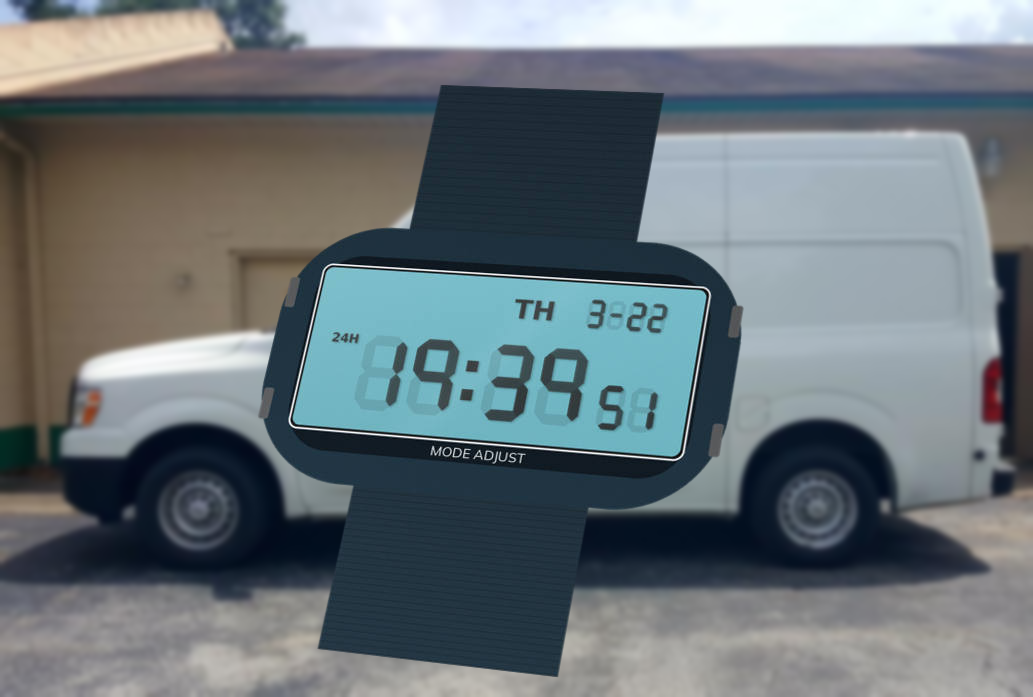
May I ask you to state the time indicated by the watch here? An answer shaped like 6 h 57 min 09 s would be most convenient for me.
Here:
19 h 39 min 51 s
